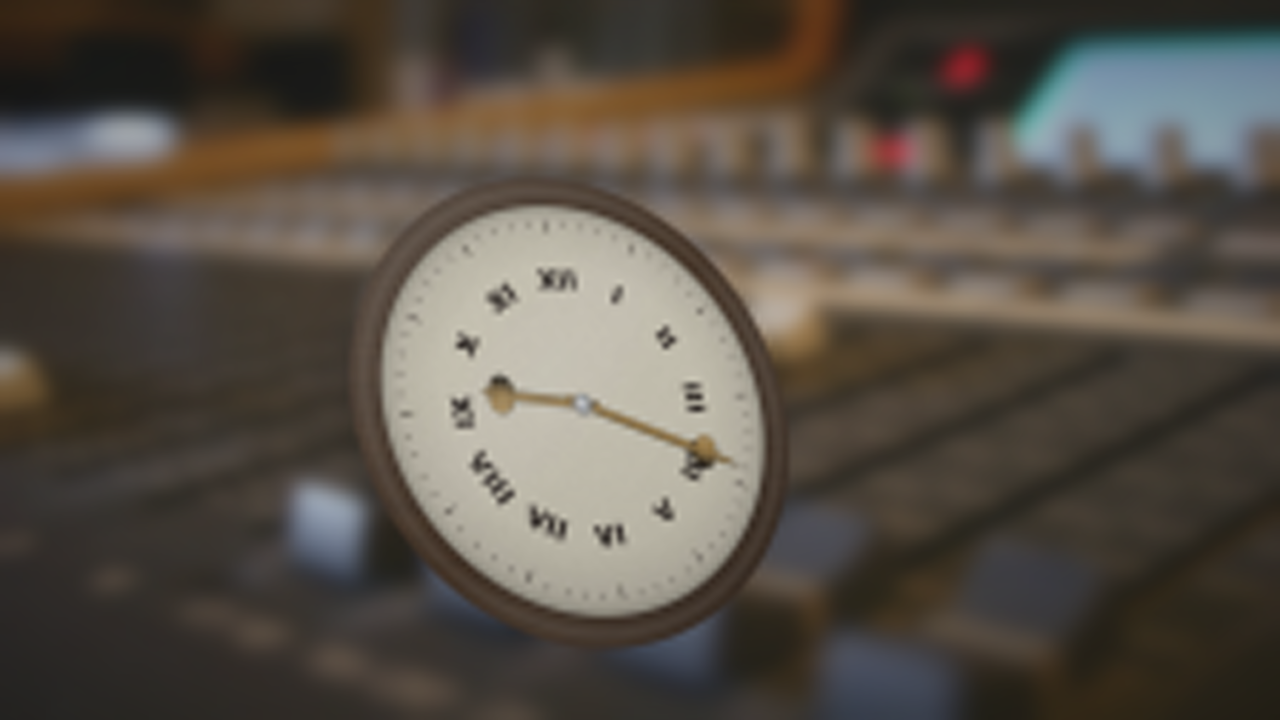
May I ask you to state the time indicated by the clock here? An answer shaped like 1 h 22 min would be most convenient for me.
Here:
9 h 19 min
